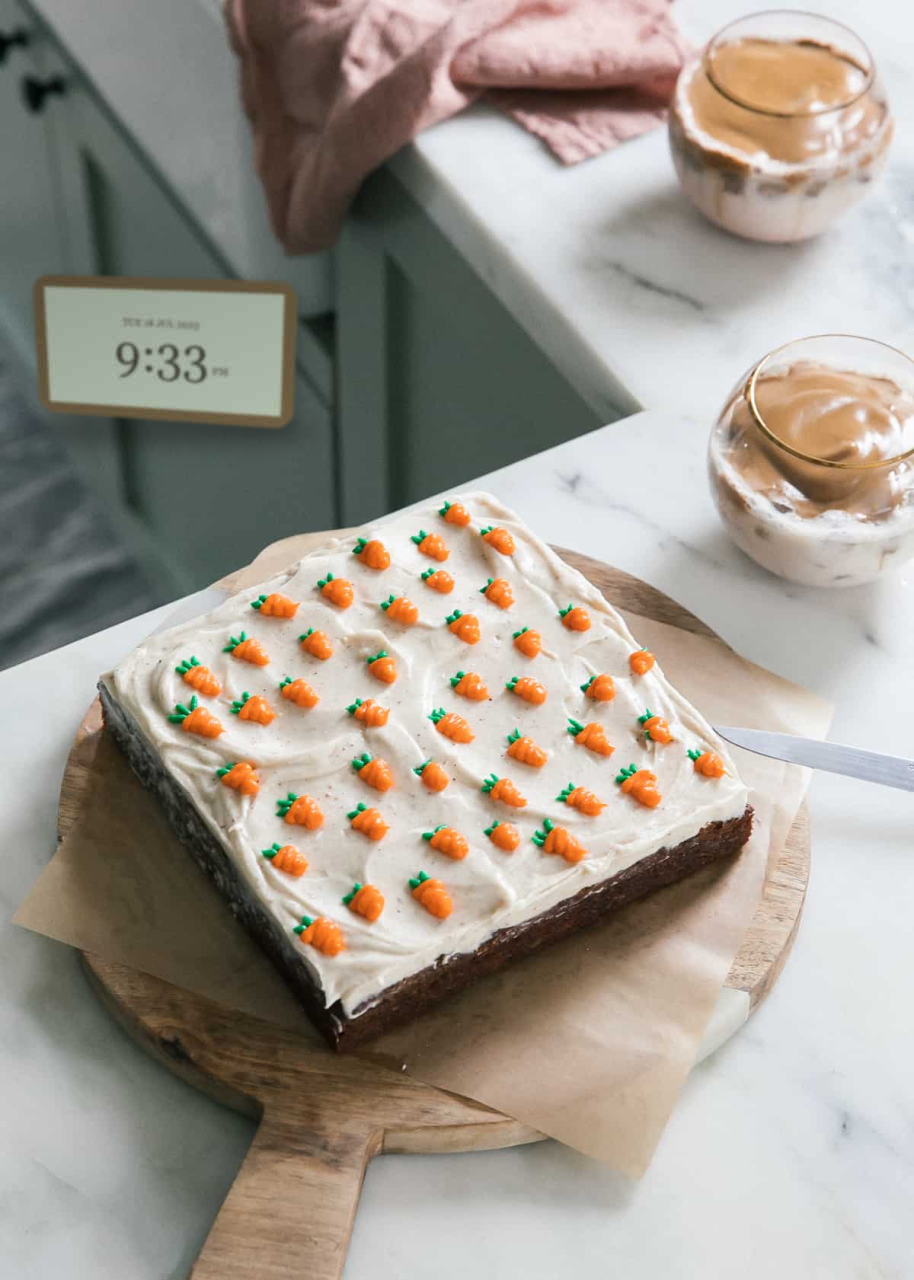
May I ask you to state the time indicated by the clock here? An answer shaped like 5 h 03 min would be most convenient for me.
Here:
9 h 33 min
